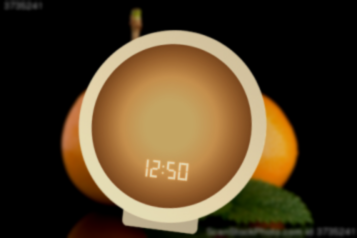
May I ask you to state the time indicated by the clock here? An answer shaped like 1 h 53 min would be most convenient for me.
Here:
12 h 50 min
